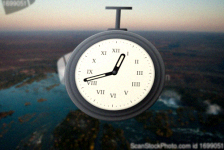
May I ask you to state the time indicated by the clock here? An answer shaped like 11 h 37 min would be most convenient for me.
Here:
12 h 42 min
